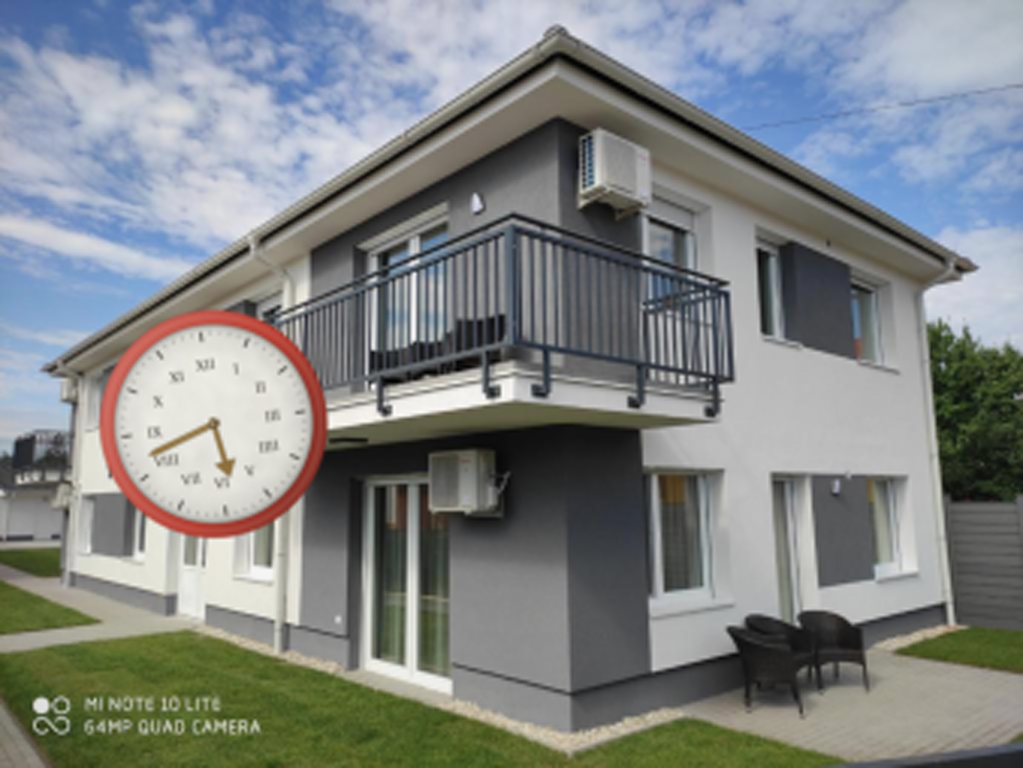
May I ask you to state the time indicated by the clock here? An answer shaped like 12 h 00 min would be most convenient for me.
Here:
5 h 42 min
